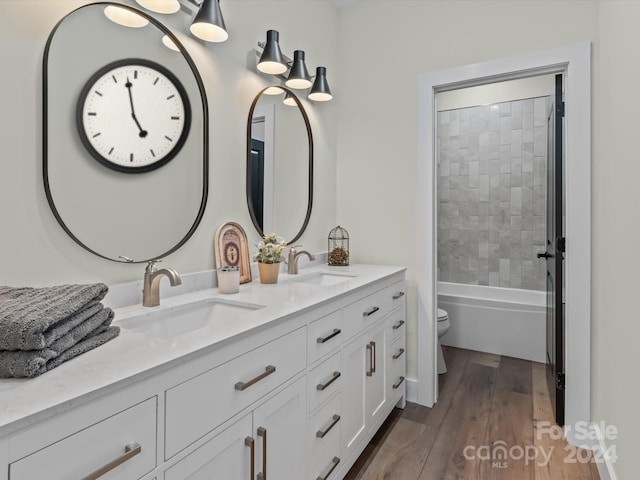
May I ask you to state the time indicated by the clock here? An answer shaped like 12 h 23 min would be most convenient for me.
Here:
4 h 58 min
